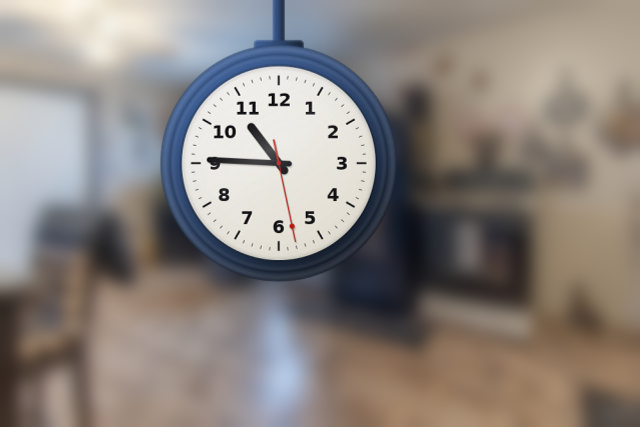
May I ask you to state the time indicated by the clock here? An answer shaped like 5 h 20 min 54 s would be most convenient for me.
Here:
10 h 45 min 28 s
